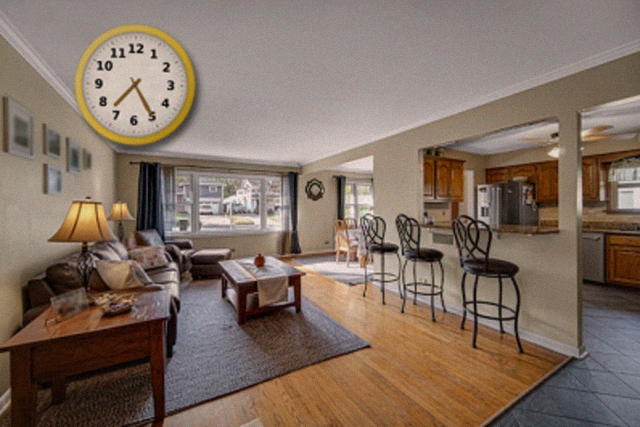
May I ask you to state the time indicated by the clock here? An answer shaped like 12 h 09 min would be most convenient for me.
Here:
7 h 25 min
